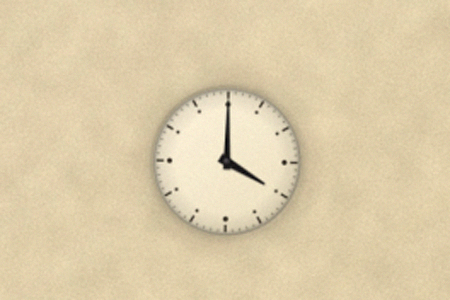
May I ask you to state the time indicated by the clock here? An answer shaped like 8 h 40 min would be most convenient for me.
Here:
4 h 00 min
